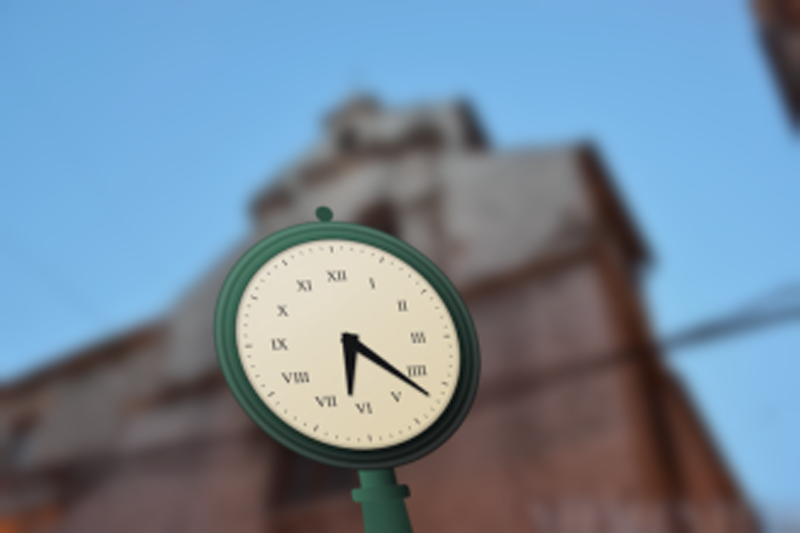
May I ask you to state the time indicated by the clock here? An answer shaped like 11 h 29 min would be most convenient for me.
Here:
6 h 22 min
